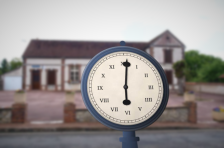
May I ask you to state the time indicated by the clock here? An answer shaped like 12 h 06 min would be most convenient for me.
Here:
6 h 01 min
